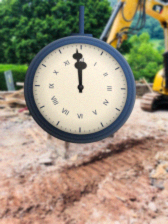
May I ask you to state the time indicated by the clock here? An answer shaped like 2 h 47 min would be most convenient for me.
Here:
11 h 59 min
